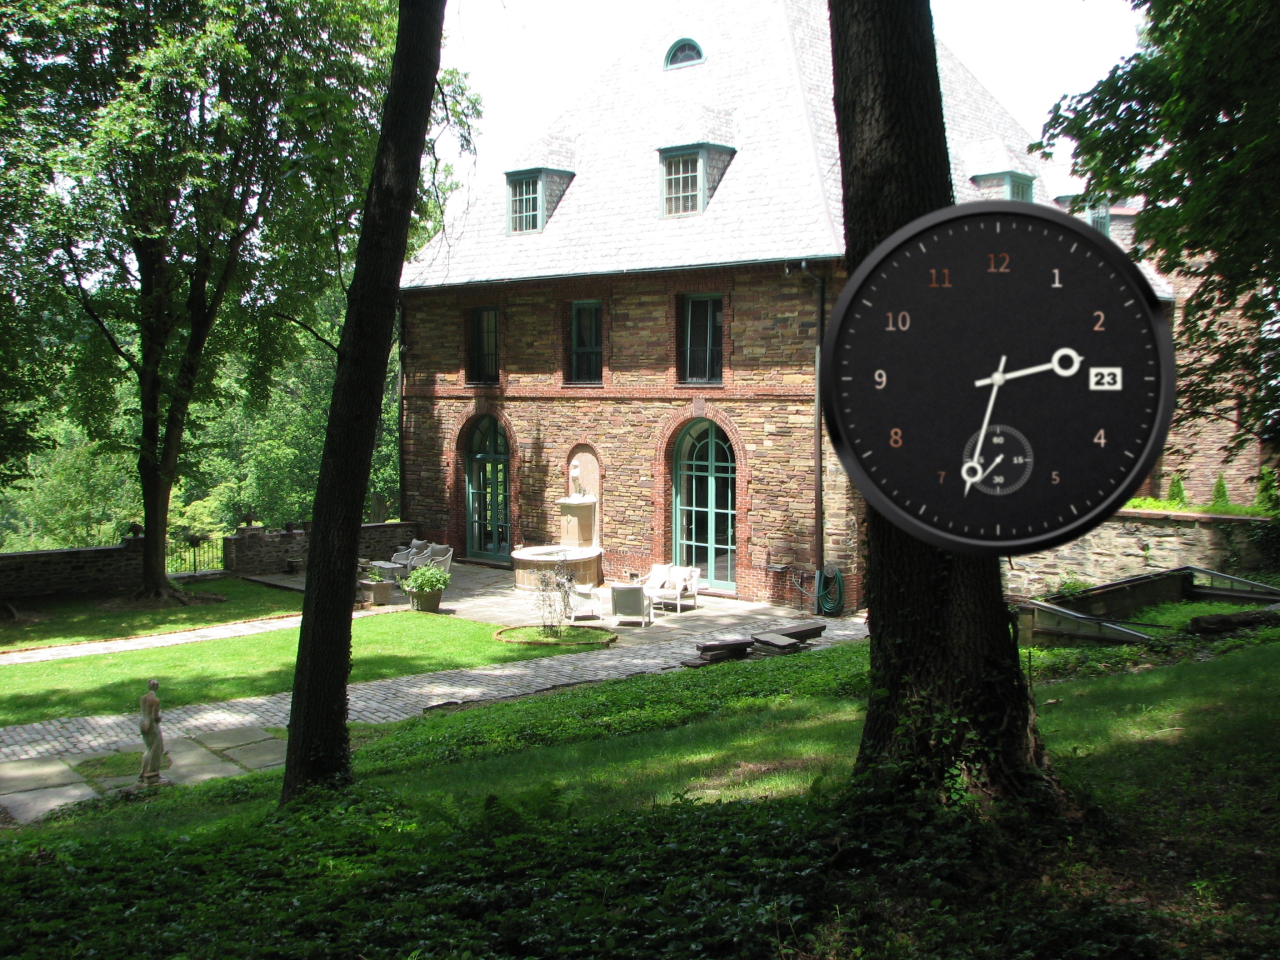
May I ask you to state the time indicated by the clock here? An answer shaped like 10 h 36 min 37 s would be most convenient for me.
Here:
2 h 32 min 37 s
